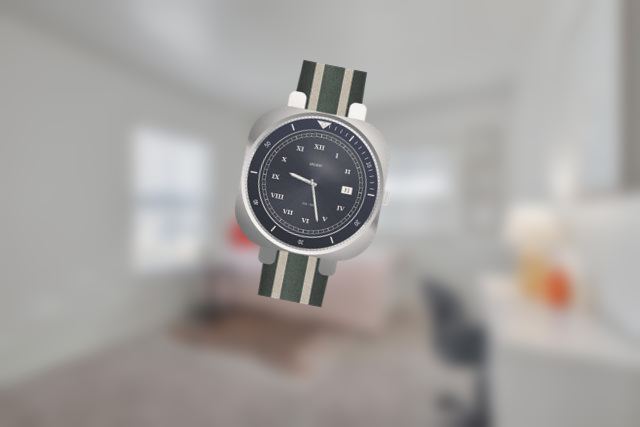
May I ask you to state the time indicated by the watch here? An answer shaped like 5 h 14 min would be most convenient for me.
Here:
9 h 27 min
